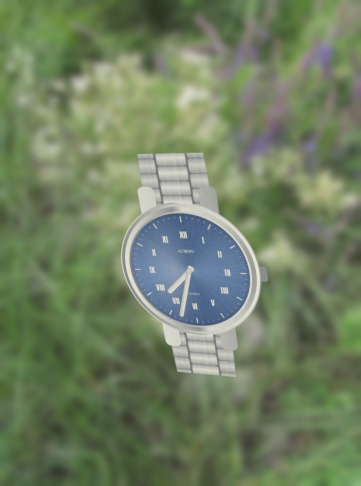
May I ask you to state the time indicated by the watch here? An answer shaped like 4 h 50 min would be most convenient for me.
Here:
7 h 33 min
